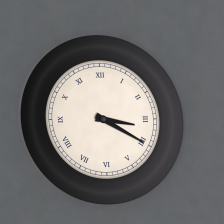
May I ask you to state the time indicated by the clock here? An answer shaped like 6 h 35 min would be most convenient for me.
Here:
3 h 20 min
